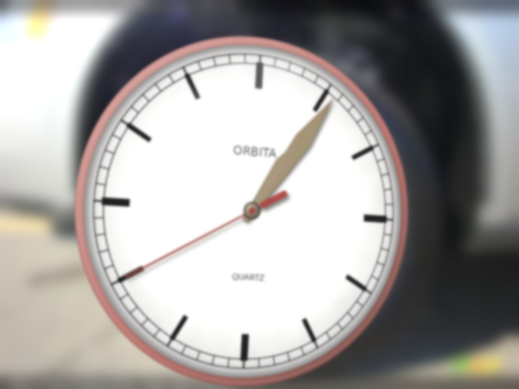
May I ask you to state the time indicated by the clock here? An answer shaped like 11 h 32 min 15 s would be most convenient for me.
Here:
1 h 05 min 40 s
